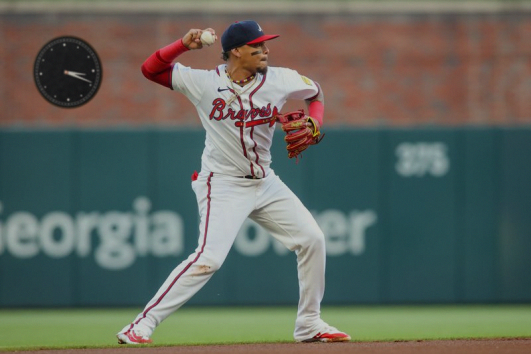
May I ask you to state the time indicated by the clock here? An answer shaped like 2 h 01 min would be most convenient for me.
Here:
3 h 19 min
